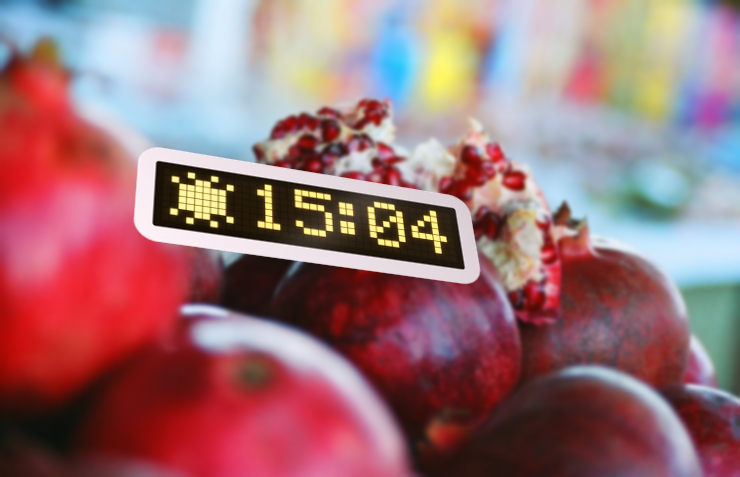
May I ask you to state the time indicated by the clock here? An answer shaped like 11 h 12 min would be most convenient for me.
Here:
15 h 04 min
